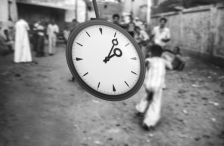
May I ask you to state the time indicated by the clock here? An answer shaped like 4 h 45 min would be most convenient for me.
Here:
2 h 06 min
